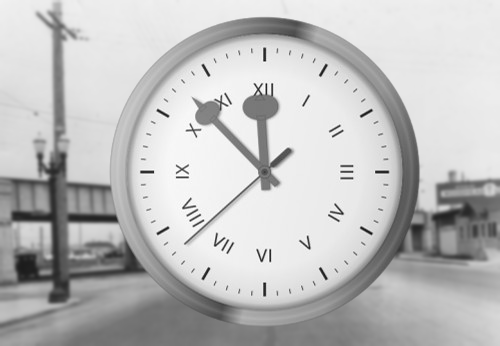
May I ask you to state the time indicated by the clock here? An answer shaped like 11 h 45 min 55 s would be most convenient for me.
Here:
11 h 52 min 38 s
